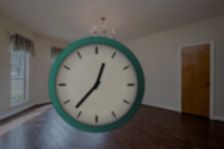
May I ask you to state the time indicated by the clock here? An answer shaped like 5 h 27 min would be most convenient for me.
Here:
12 h 37 min
